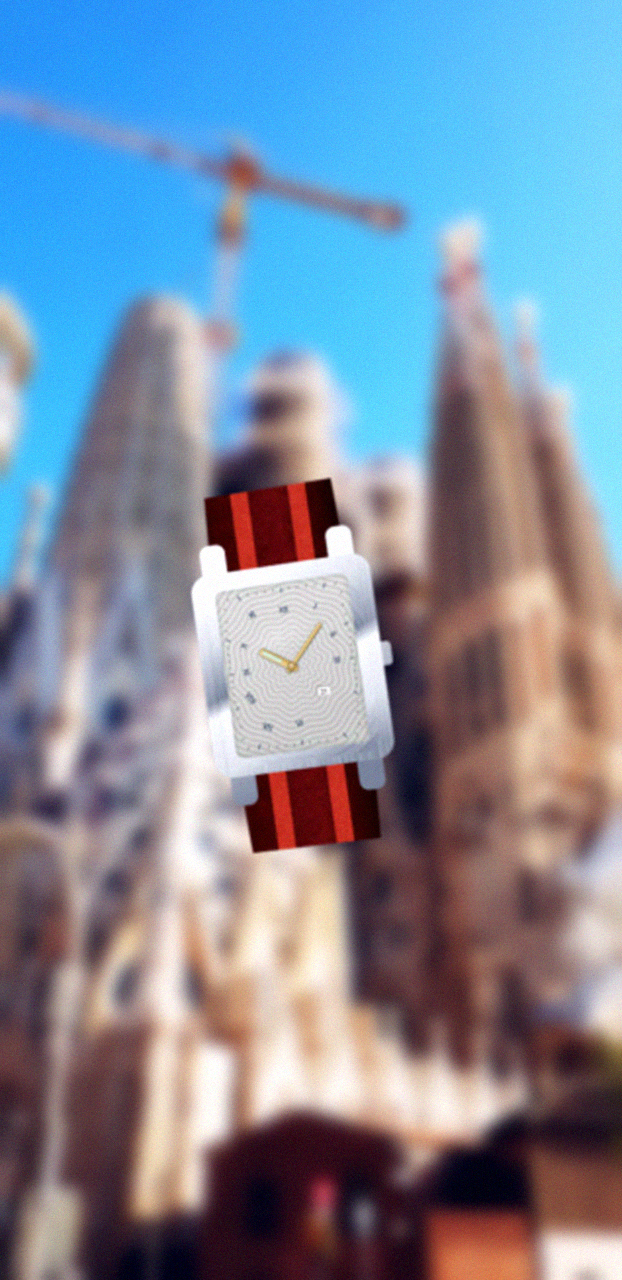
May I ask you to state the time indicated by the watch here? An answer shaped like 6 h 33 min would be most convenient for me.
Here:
10 h 07 min
